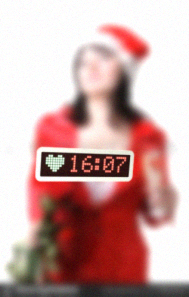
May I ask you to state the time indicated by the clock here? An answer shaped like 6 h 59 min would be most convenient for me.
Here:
16 h 07 min
